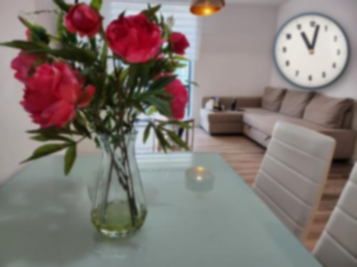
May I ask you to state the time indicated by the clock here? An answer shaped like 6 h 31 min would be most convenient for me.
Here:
11 h 02 min
